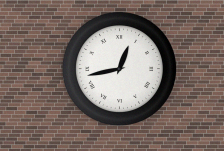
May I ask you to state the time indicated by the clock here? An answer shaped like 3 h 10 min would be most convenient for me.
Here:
12 h 43 min
